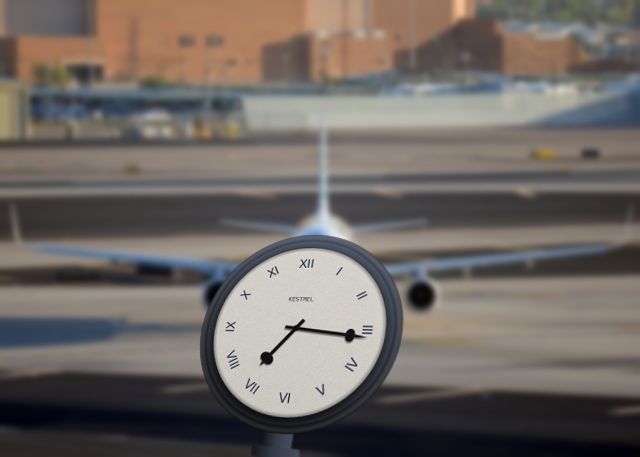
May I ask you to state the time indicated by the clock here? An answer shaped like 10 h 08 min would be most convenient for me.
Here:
7 h 16 min
